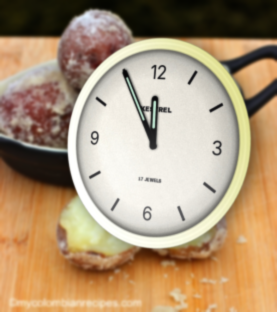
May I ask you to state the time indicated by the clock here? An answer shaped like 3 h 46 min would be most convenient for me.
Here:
11 h 55 min
